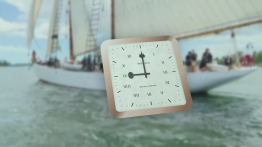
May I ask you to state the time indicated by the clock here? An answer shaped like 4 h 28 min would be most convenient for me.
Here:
9 h 00 min
